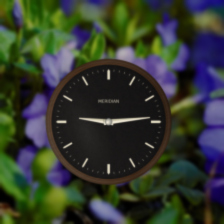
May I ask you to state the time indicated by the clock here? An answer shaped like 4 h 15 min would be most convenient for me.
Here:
9 h 14 min
